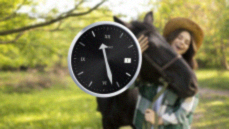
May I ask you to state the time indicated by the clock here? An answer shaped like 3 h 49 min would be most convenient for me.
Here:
11 h 27 min
